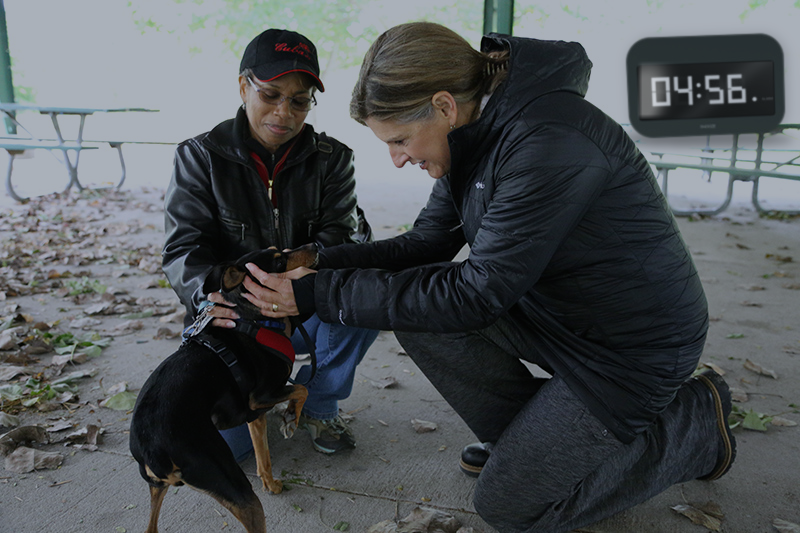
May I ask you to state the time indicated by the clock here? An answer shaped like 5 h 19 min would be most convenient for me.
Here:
4 h 56 min
